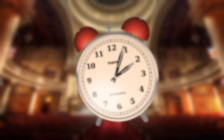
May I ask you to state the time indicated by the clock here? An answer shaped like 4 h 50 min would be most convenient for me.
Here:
2 h 04 min
